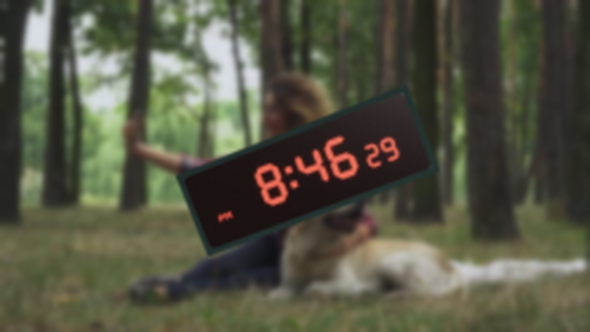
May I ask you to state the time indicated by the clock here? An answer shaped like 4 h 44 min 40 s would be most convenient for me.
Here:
8 h 46 min 29 s
